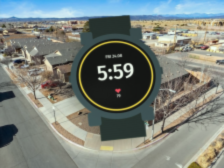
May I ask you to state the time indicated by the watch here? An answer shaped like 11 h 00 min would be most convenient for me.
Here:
5 h 59 min
